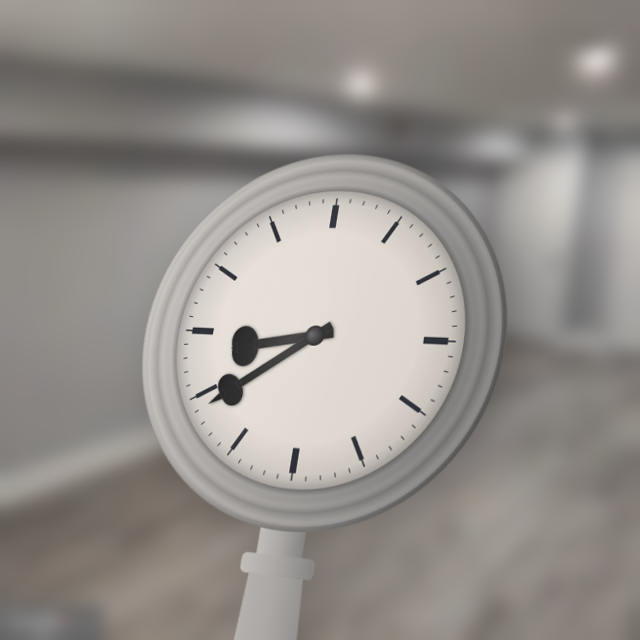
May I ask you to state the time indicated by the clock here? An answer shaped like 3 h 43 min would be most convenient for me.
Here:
8 h 39 min
